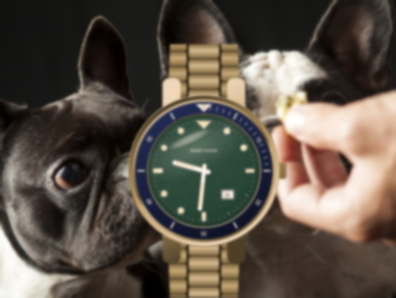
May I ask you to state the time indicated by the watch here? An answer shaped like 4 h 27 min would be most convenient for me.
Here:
9 h 31 min
